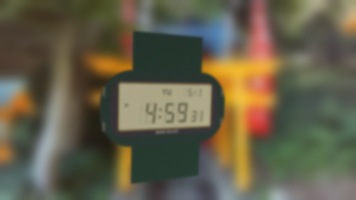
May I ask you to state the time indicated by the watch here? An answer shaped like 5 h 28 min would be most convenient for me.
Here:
4 h 59 min
